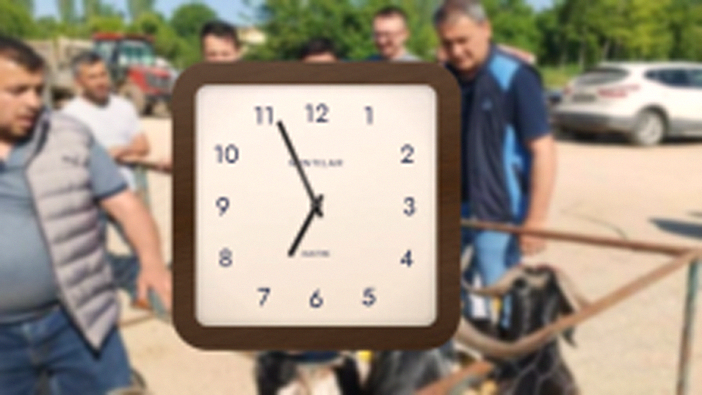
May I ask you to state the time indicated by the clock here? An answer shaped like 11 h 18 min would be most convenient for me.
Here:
6 h 56 min
